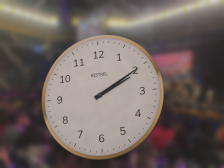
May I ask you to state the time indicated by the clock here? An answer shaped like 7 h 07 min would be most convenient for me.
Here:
2 h 10 min
